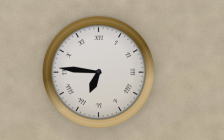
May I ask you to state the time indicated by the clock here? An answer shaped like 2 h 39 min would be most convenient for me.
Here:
6 h 46 min
